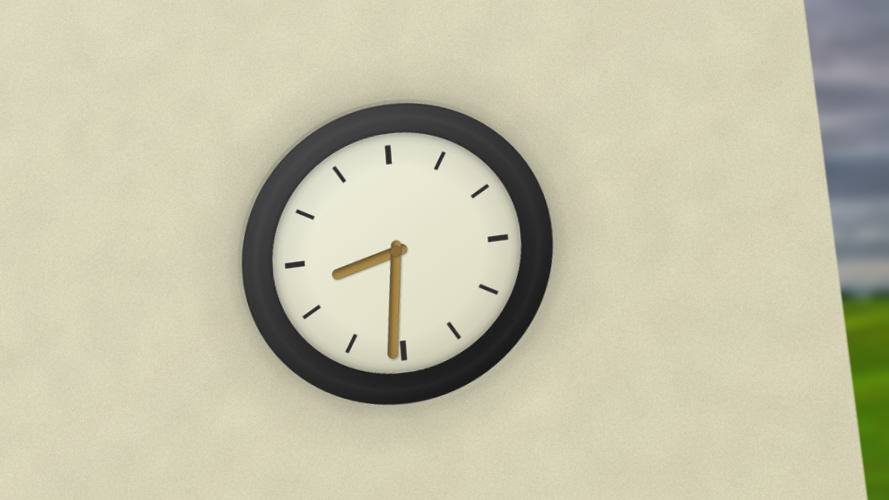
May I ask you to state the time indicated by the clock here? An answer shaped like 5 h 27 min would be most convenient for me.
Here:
8 h 31 min
